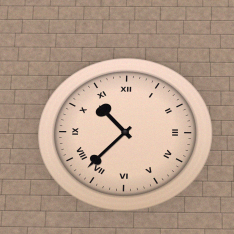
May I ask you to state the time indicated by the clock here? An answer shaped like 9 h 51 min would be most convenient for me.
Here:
10 h 37 min
